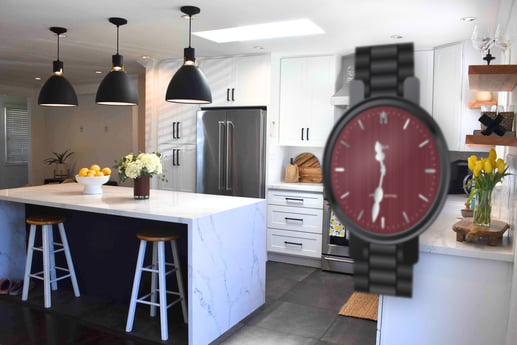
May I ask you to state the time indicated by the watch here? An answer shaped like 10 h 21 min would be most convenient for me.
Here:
11 h 32 min
